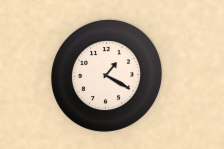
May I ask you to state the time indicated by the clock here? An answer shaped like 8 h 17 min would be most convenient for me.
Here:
1 h 20 min
